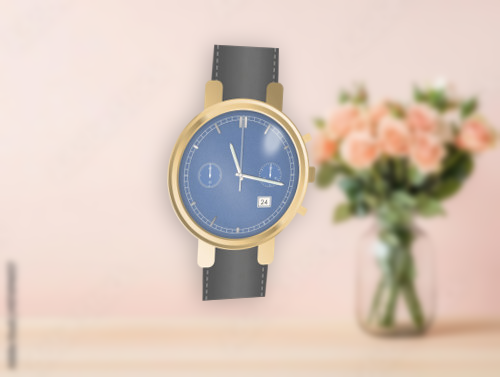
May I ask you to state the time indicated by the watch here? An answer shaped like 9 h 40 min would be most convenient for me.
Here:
11 h 17 min
